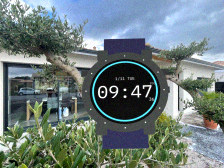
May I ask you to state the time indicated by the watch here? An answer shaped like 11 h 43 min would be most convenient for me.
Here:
9 h 47 min
